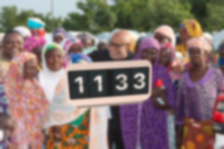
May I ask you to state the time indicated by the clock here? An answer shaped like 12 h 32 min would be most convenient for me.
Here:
11 h 33 min
